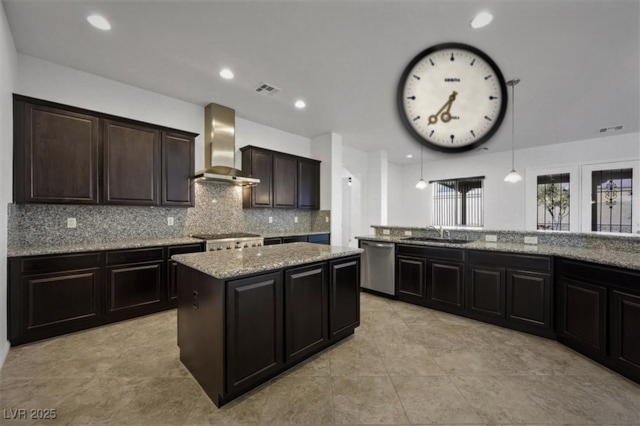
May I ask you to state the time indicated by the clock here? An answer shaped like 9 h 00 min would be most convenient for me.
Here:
6 h 37 min
